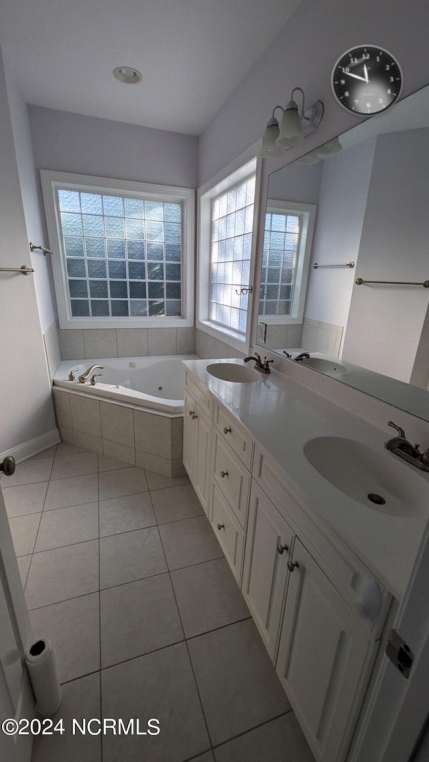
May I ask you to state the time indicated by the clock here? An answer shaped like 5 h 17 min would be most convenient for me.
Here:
11 h 49 min
